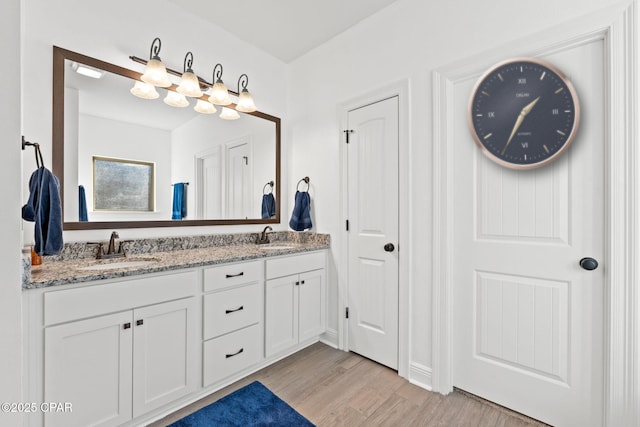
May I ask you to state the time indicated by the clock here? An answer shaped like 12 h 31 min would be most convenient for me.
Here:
1 h 35 min
